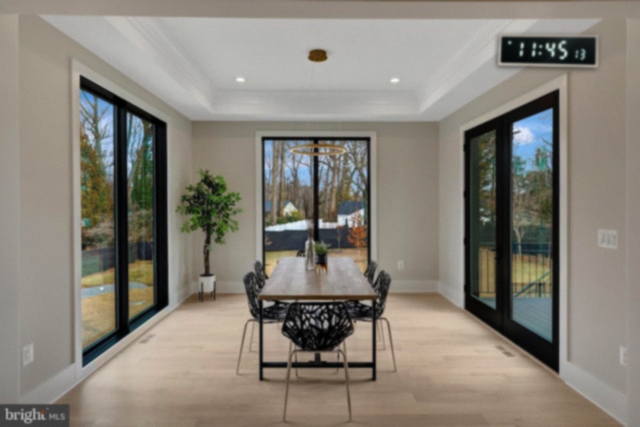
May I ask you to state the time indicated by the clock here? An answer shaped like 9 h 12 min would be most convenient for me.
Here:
11 h 45 min
